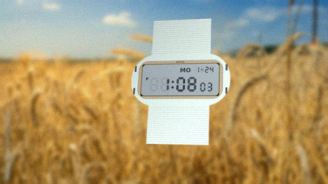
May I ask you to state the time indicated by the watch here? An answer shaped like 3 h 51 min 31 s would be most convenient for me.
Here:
1 h 08 min 03 s
